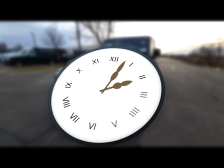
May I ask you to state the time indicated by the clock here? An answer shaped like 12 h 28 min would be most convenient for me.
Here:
2 h 03 min
